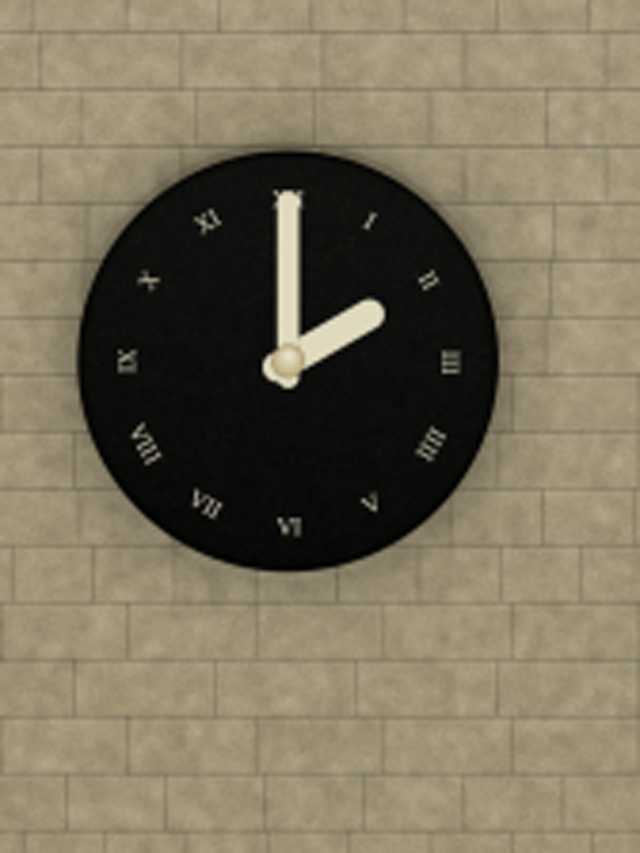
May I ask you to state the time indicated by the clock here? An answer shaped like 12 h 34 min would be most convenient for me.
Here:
2 h 00 min
